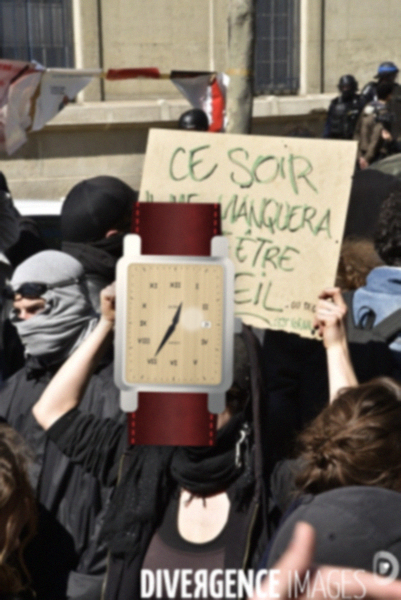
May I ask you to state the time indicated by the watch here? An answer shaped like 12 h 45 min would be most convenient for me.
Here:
12 h 35 min
